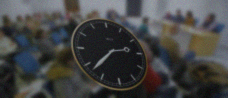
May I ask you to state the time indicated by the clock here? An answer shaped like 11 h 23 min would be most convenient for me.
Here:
2 h 38 min
